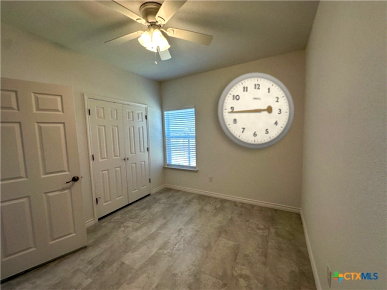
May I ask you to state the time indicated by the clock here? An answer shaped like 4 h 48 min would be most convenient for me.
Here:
2 h 44 min
